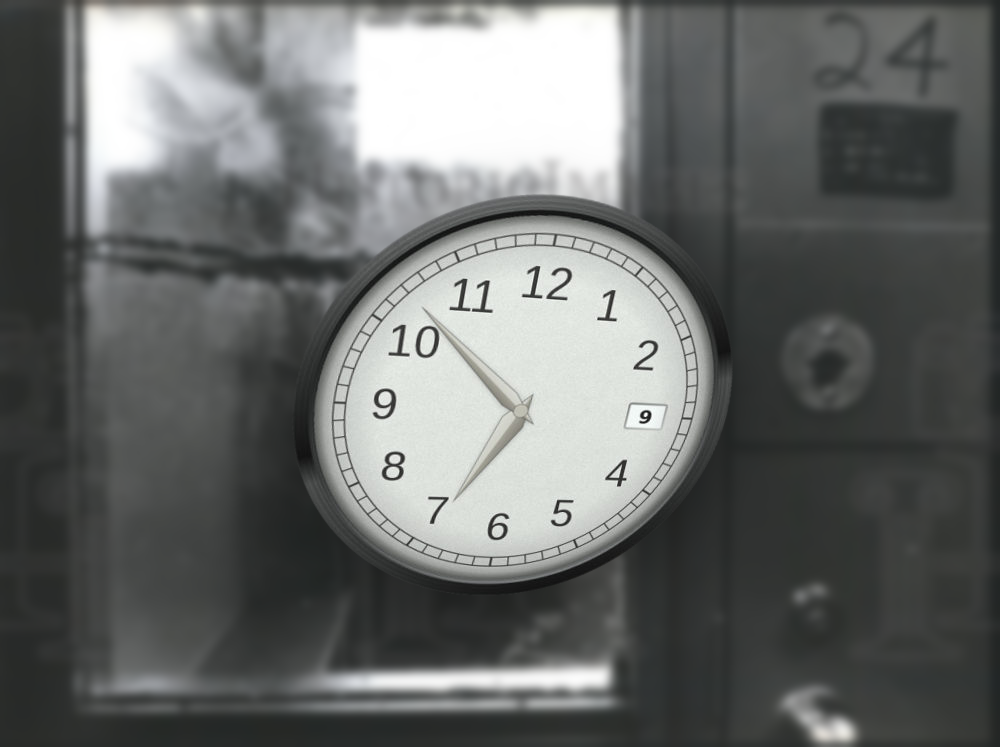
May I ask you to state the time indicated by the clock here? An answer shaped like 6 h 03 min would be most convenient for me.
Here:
6 h 52 min
